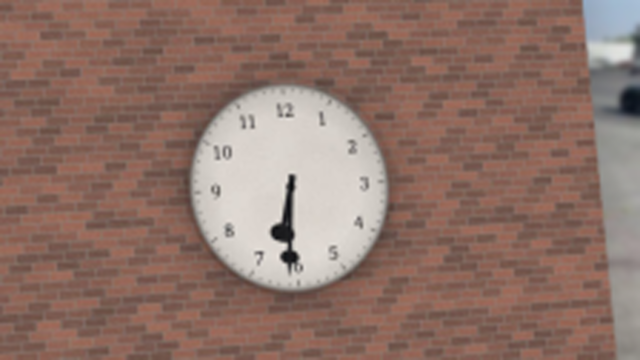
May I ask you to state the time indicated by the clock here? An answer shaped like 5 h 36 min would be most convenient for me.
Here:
6 h 31 min
